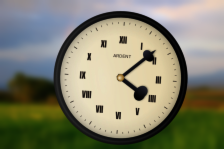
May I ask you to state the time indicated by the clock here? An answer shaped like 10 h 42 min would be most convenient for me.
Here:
4 h 08 min
